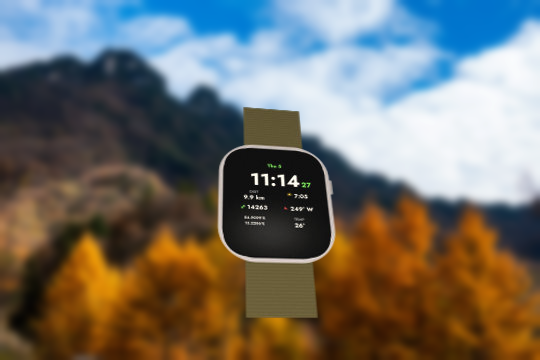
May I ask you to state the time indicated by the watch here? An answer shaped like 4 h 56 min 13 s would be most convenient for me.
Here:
11 h 14 min 27 s
